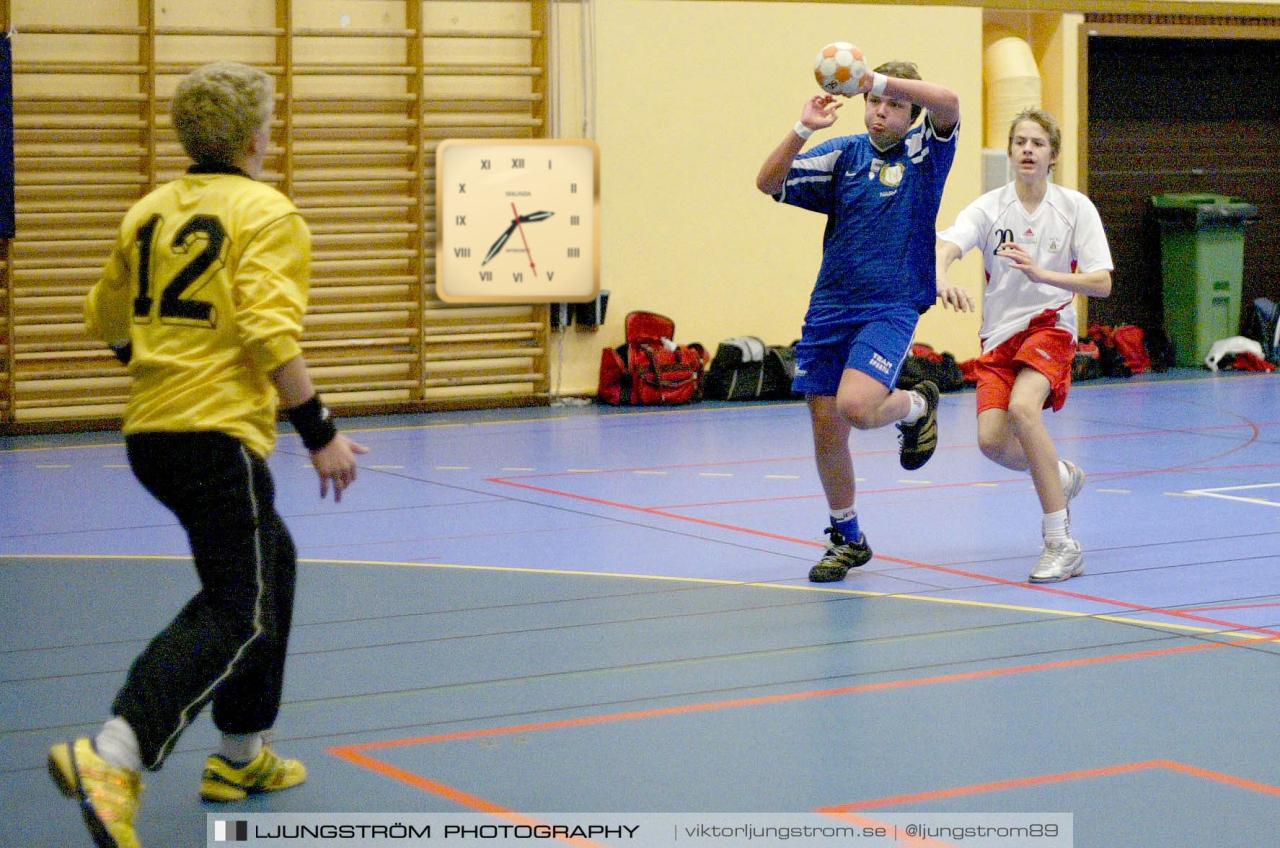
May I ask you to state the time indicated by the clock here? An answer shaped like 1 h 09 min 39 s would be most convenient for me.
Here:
2 h 36 min 27 s
